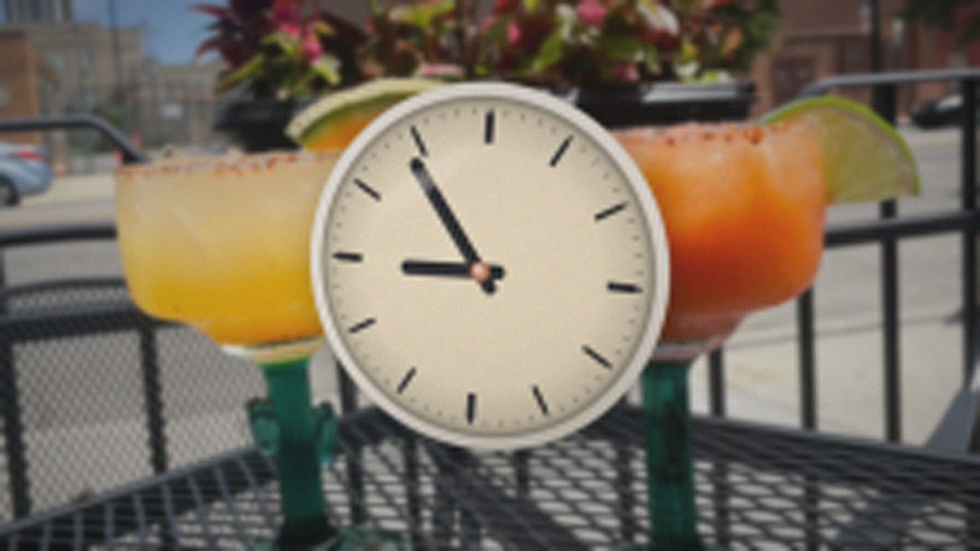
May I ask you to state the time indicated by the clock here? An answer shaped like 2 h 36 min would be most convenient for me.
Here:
8 h 54 min
